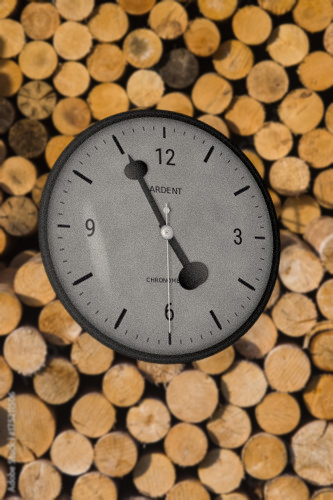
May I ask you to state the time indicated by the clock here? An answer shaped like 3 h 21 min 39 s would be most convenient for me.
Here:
4 h 55 min 30 s
